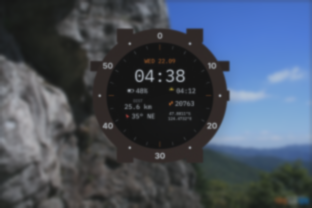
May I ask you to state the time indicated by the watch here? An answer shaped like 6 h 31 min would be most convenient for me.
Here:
4 h 38 min
